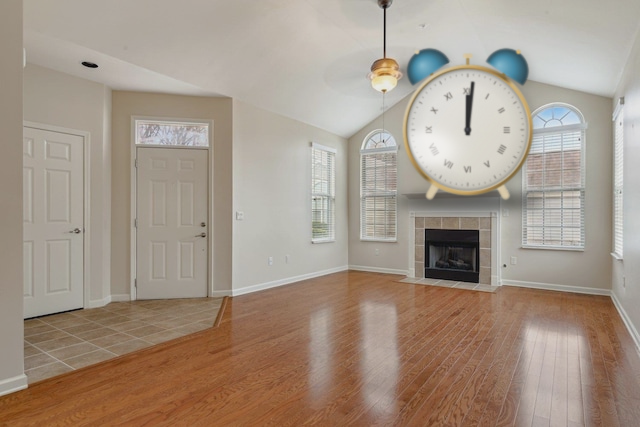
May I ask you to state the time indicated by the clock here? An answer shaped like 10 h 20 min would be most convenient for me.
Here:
12 h 01 min
